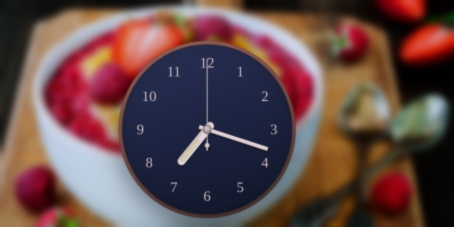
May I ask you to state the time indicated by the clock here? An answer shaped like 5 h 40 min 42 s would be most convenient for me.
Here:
7 h 18 min 00 s
